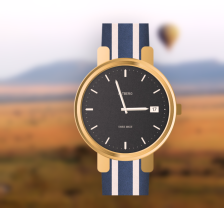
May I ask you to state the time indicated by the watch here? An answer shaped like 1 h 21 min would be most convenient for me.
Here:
2 h 57 min
